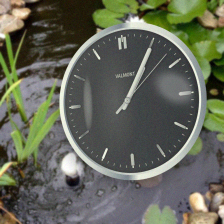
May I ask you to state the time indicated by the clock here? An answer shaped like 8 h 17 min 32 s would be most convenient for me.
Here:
1 h 05 min 08 s
